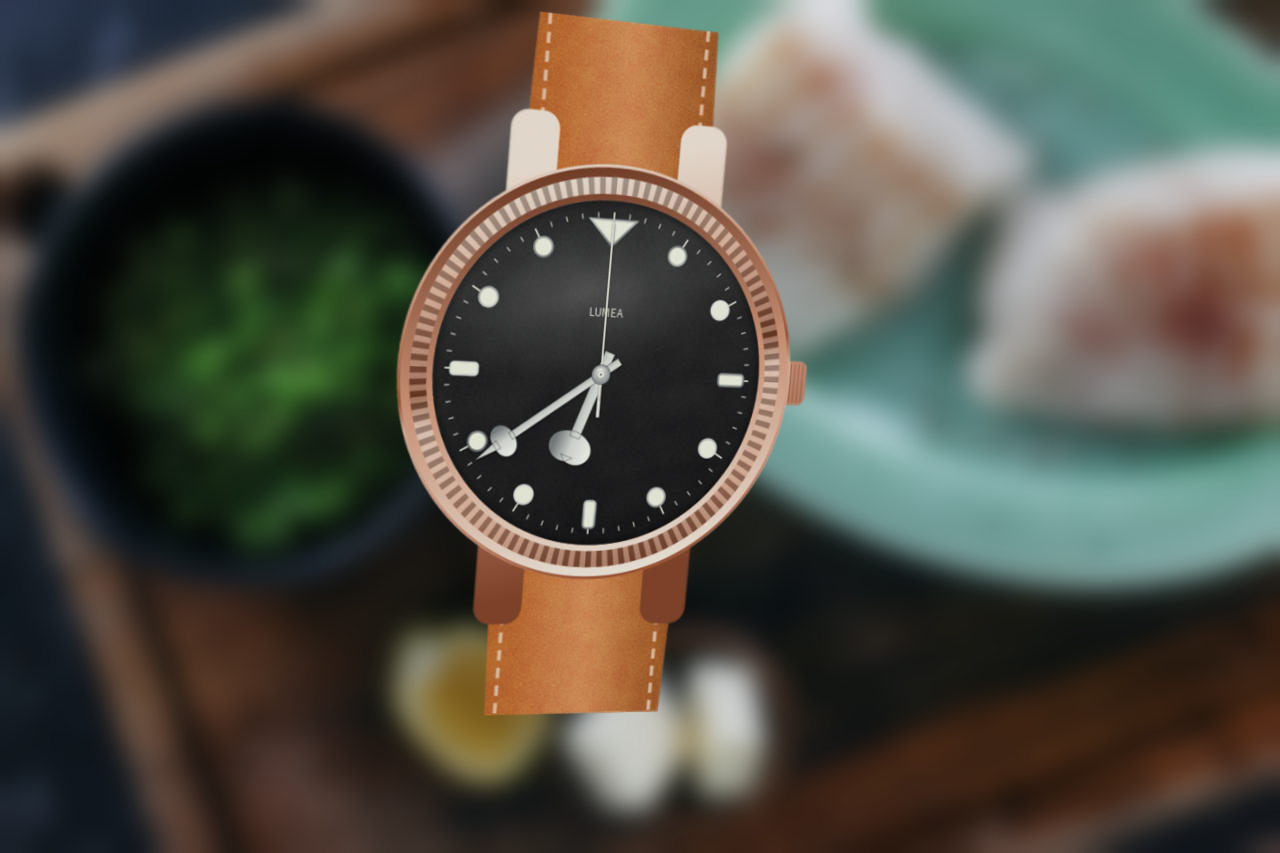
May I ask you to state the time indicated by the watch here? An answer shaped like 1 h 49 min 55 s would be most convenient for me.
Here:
6 h 39 min 00 s
